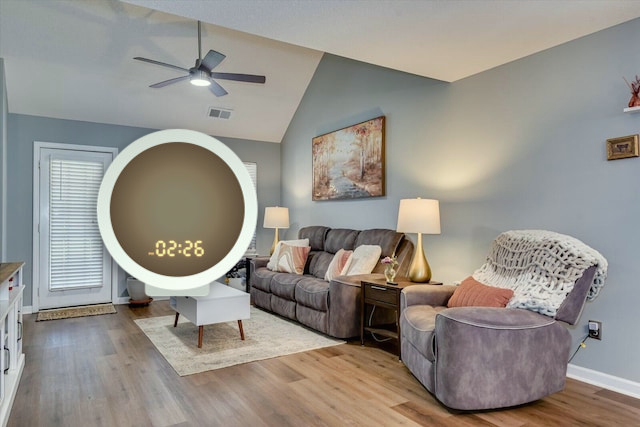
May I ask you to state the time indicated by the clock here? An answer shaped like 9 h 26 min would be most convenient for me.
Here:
2 h 26 min
